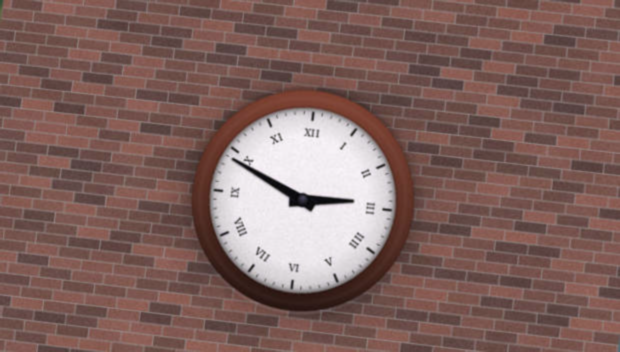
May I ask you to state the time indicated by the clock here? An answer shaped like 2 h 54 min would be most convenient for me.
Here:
2 h 49 min
